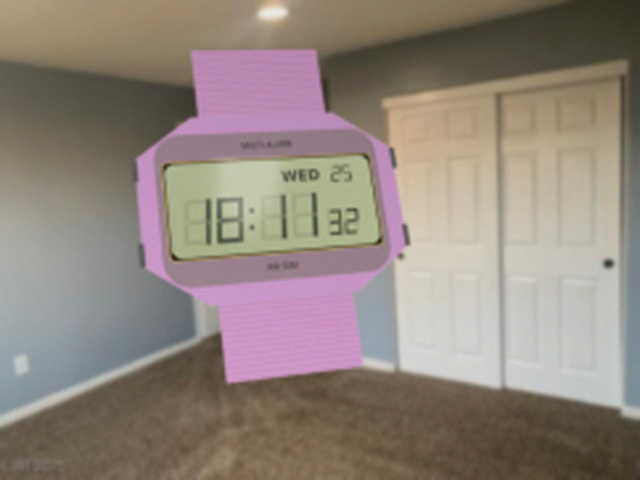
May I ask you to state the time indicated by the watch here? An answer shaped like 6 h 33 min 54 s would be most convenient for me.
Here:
18 h 11 min 32 s
